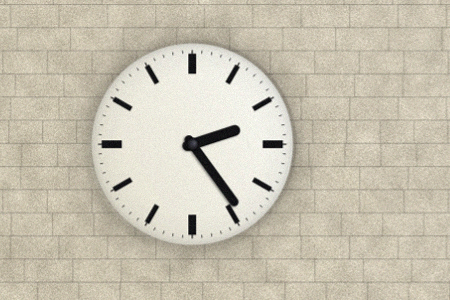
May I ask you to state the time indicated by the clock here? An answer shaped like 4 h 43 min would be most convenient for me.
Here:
2 h 24 min
